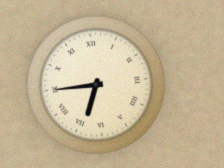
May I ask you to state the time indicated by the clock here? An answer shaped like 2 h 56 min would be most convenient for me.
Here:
6 h 45 min
